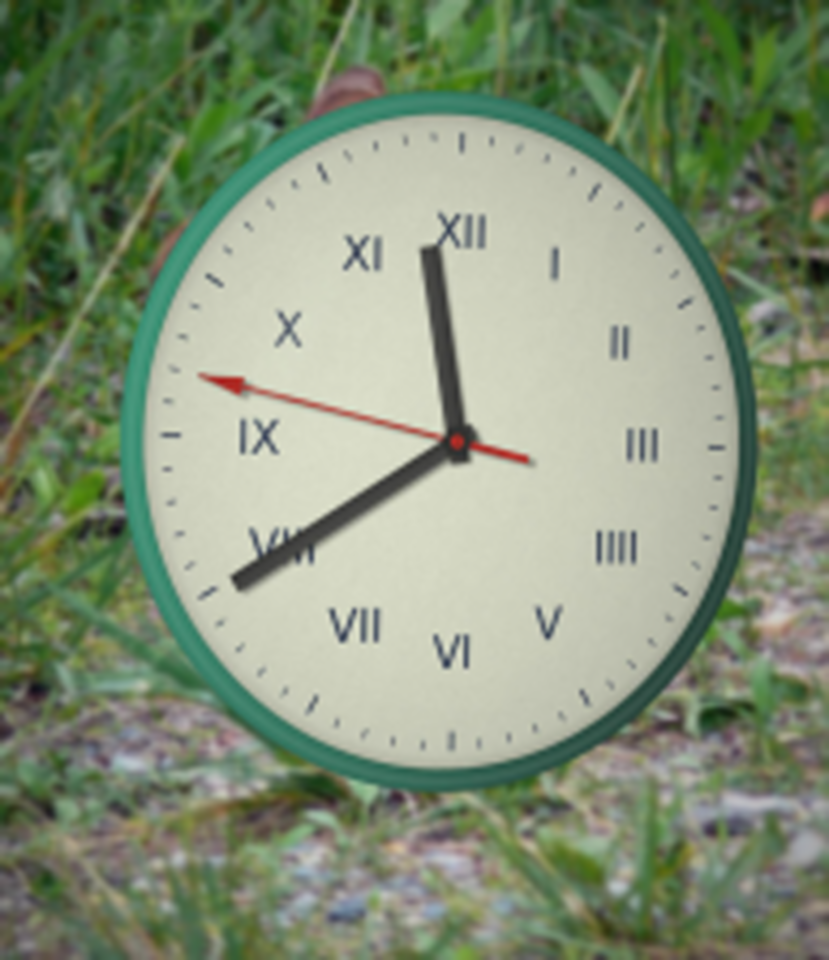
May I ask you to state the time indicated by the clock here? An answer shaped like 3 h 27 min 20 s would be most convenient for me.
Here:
11 h 39 min 47 s
